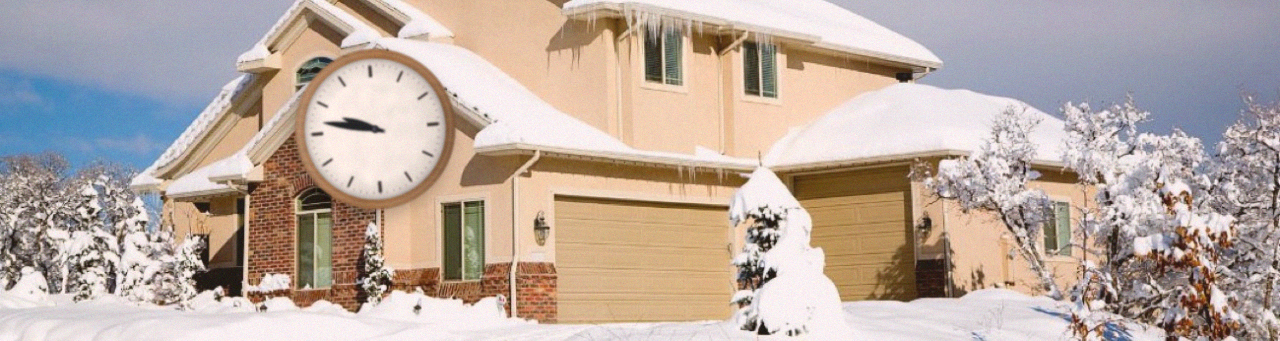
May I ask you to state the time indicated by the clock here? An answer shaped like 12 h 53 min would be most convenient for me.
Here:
9 h 47 min
